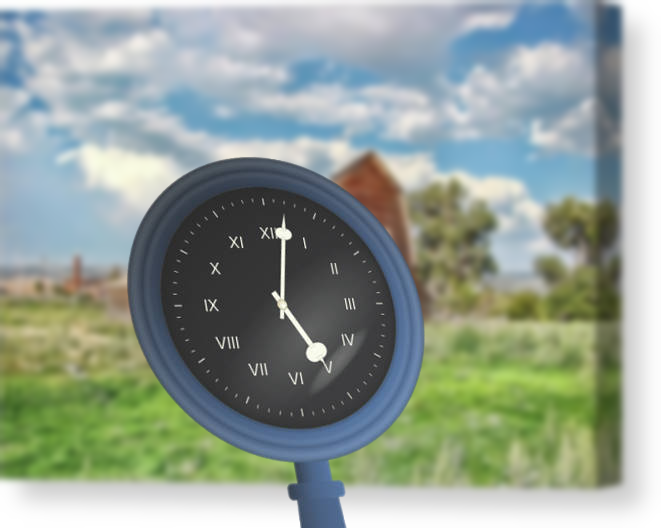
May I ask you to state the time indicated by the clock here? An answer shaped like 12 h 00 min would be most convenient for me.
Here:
5 h 02 min
